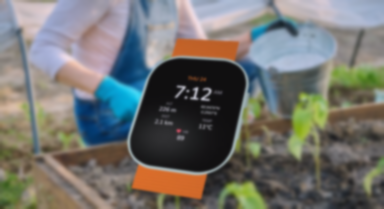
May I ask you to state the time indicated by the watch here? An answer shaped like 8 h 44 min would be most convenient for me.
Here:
7 h 12 min
